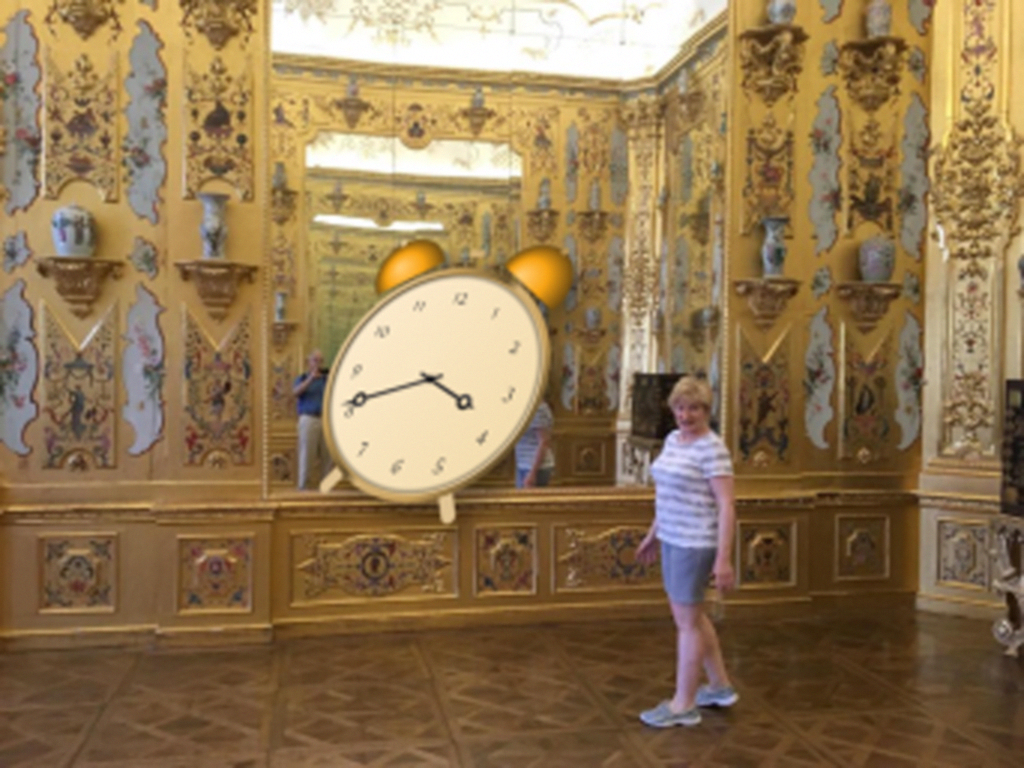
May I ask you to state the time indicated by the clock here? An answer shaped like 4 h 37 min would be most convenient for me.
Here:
3 h 41 min
